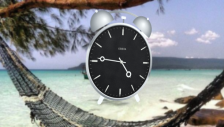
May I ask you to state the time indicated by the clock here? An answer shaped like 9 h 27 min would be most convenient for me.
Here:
4 h 46 min
